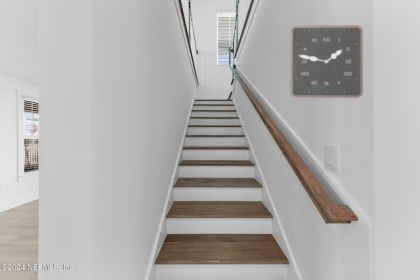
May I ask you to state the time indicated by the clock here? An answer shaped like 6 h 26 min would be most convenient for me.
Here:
1 h 47 min
